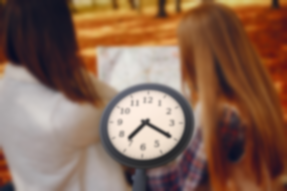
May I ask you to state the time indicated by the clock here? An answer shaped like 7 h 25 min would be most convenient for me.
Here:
7 h 20 min
